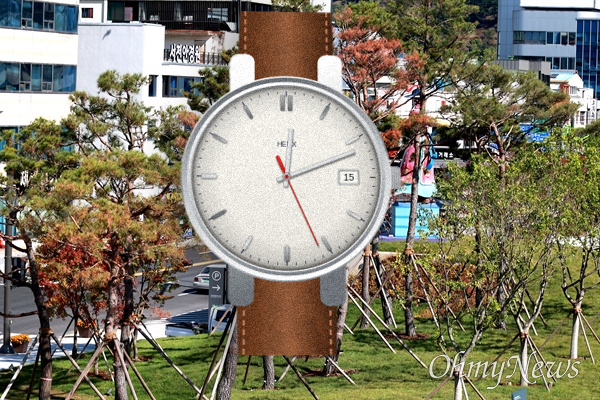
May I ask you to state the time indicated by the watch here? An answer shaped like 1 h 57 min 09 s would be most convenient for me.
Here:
12 h 11 min 26 s
